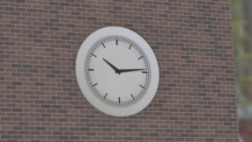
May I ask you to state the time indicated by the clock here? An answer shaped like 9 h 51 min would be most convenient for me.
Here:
10 h 14 min
